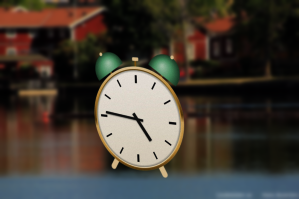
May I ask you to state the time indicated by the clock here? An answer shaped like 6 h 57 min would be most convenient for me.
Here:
4 h 46 min
